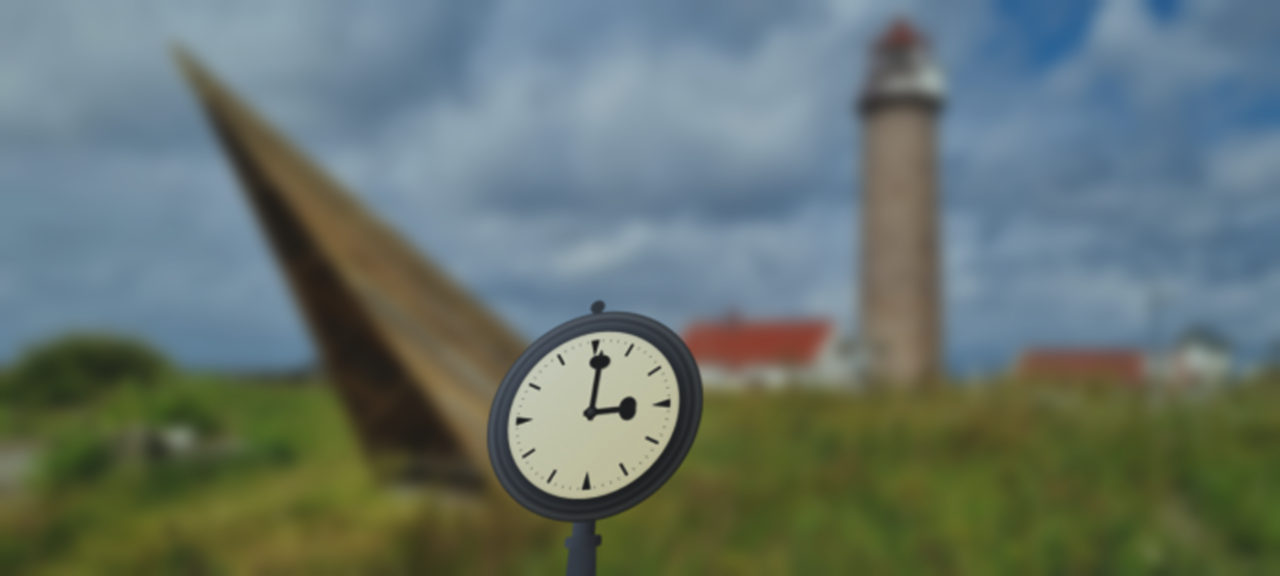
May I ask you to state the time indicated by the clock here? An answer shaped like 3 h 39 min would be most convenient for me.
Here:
3 h 01 min
